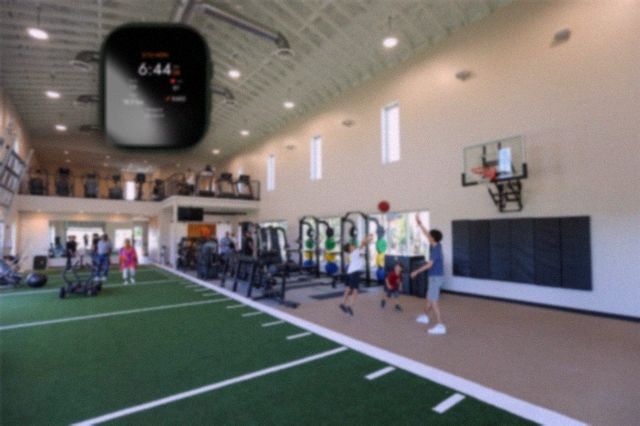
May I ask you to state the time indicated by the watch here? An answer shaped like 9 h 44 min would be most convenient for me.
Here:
6 h 44 min
